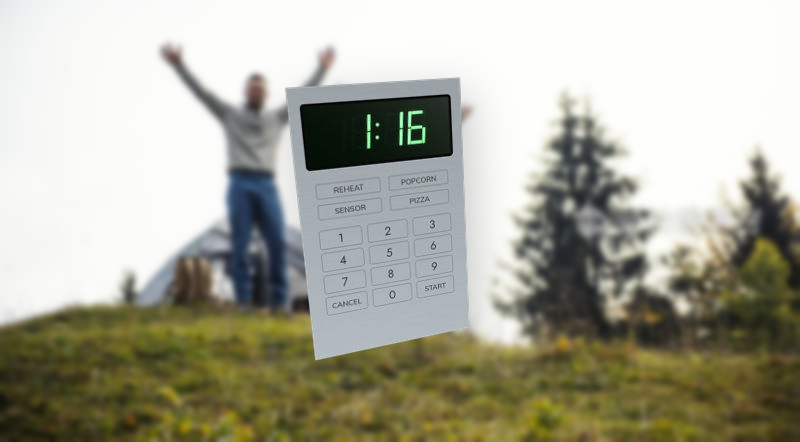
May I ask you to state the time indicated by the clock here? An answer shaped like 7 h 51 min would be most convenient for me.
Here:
1 h 16 min
